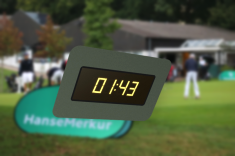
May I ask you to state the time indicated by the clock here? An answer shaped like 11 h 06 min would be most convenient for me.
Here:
1 h 43 min
